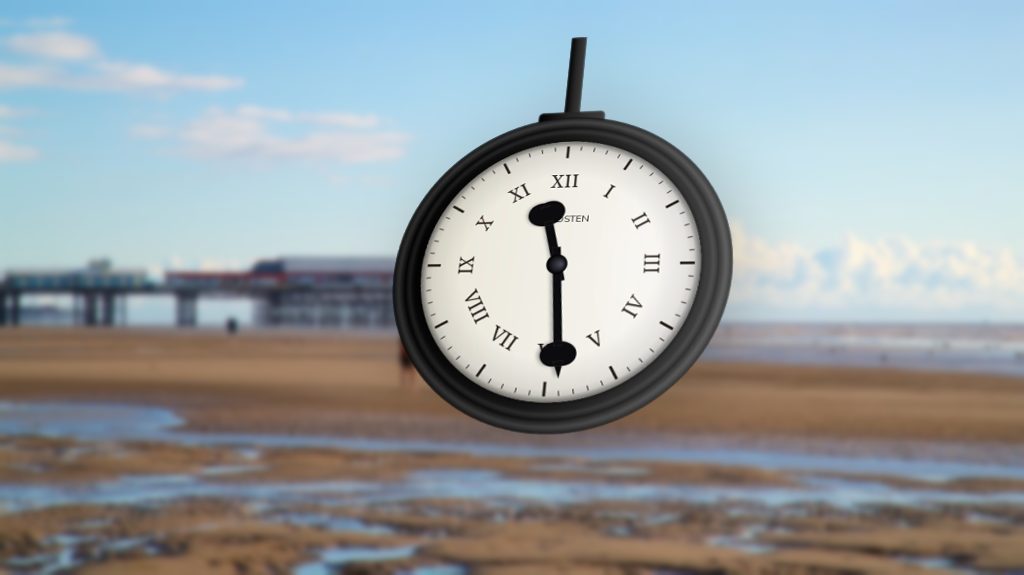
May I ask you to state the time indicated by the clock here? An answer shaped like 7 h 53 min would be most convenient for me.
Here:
11 h 29 min
